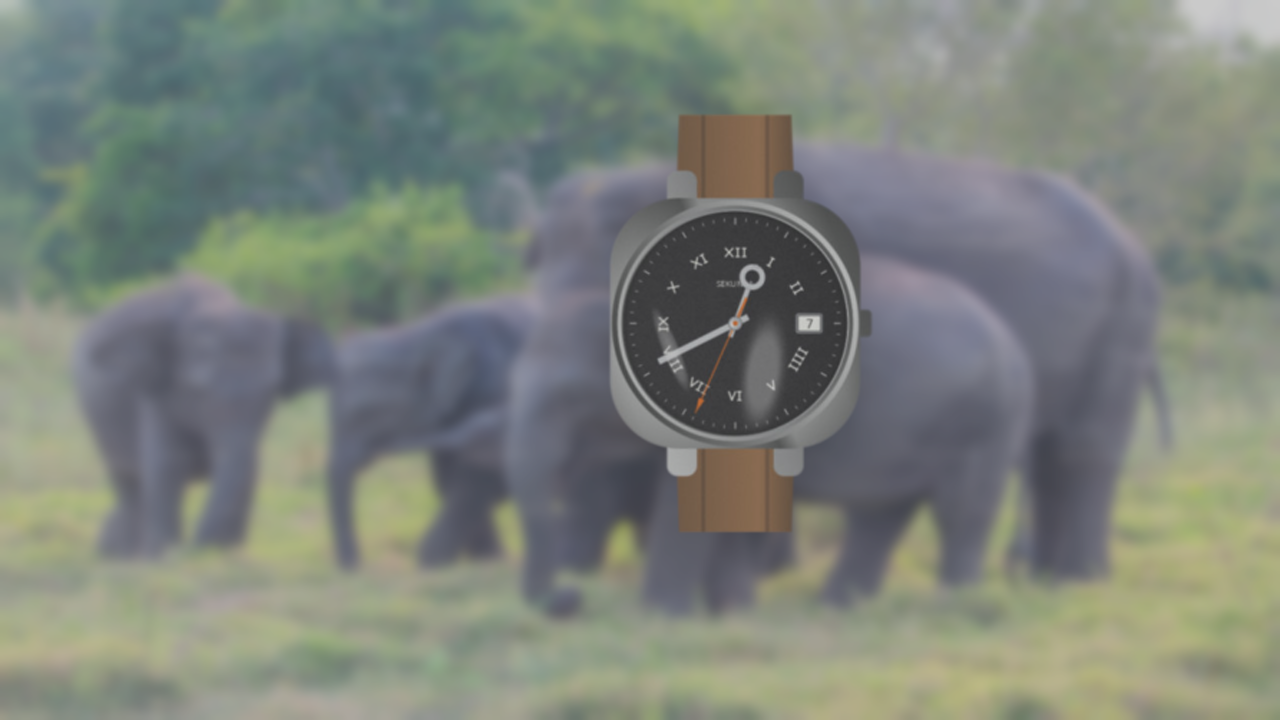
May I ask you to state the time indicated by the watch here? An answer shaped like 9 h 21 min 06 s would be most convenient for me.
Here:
12 h 40 min 34 s
